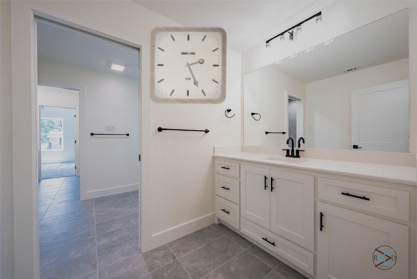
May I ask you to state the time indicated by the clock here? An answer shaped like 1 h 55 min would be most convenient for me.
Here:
2 h 26 min
